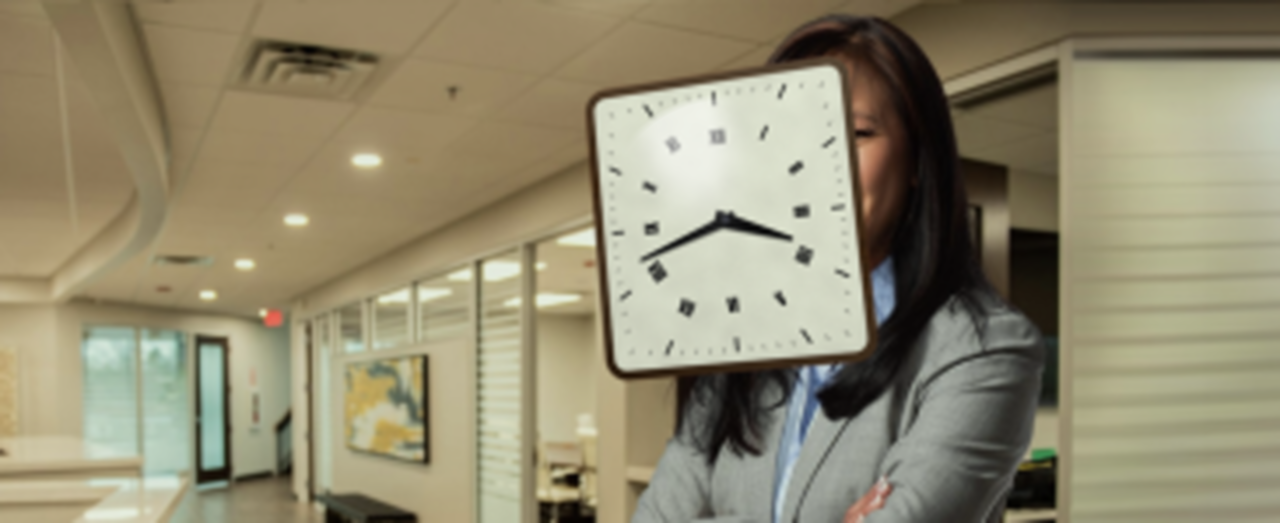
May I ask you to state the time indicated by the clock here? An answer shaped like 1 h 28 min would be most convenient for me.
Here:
3 h 42 min
